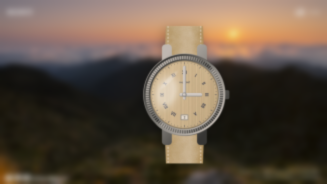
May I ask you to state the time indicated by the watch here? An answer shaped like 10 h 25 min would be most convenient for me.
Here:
3 h 00 min
